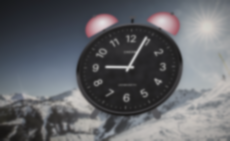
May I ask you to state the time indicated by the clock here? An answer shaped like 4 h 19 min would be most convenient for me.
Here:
9 h 04 min
